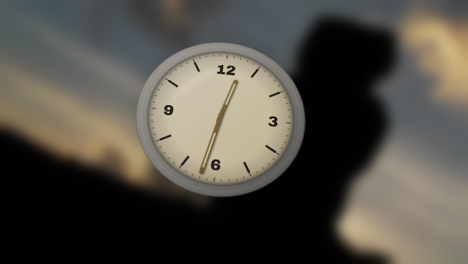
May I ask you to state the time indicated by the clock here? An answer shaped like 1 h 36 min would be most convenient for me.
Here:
12 h 32 min
